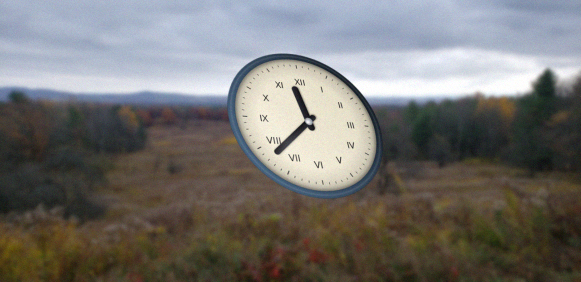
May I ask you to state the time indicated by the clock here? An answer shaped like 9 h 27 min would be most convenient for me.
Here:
11 h 38 min
